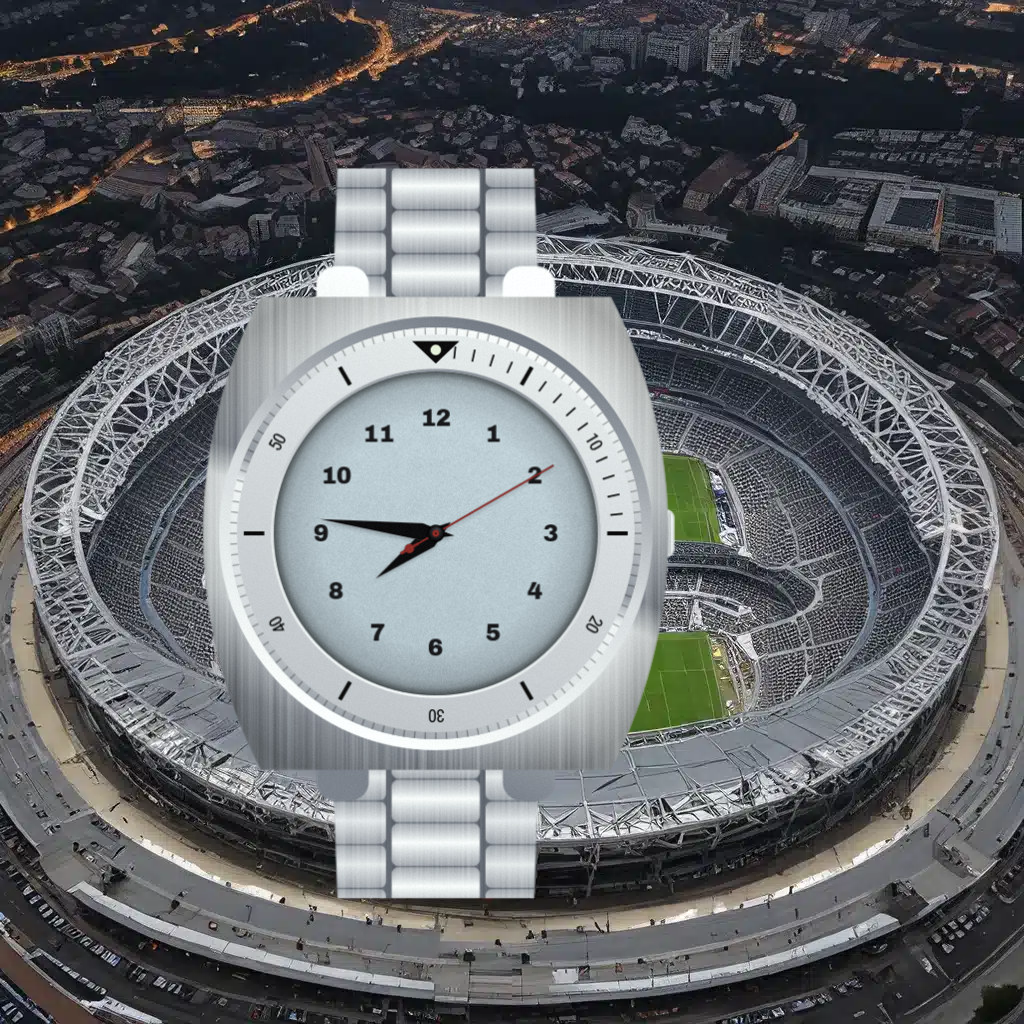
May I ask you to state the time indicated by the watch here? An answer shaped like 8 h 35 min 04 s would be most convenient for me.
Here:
7 h 46 min 10 s
